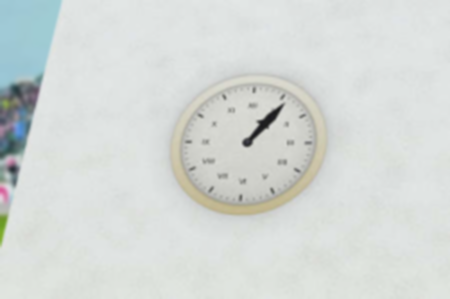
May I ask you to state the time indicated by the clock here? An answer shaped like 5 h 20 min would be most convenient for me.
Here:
1 h 06 min
